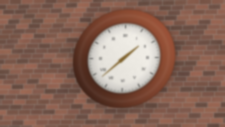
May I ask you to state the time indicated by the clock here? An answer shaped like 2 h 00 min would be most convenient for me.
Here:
1 h 38 min
